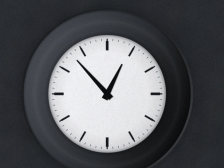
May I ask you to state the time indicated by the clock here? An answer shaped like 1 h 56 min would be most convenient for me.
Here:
12 h 53 min
